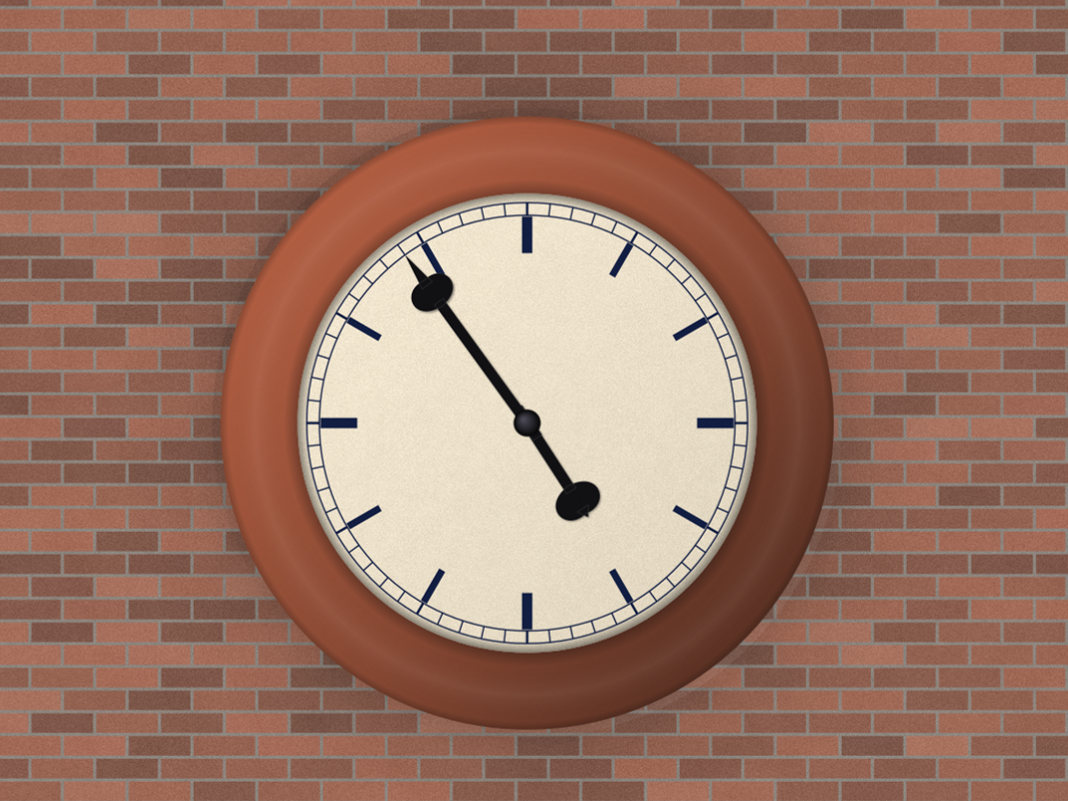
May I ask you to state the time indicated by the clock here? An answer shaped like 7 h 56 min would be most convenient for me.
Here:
4 h 54 min
